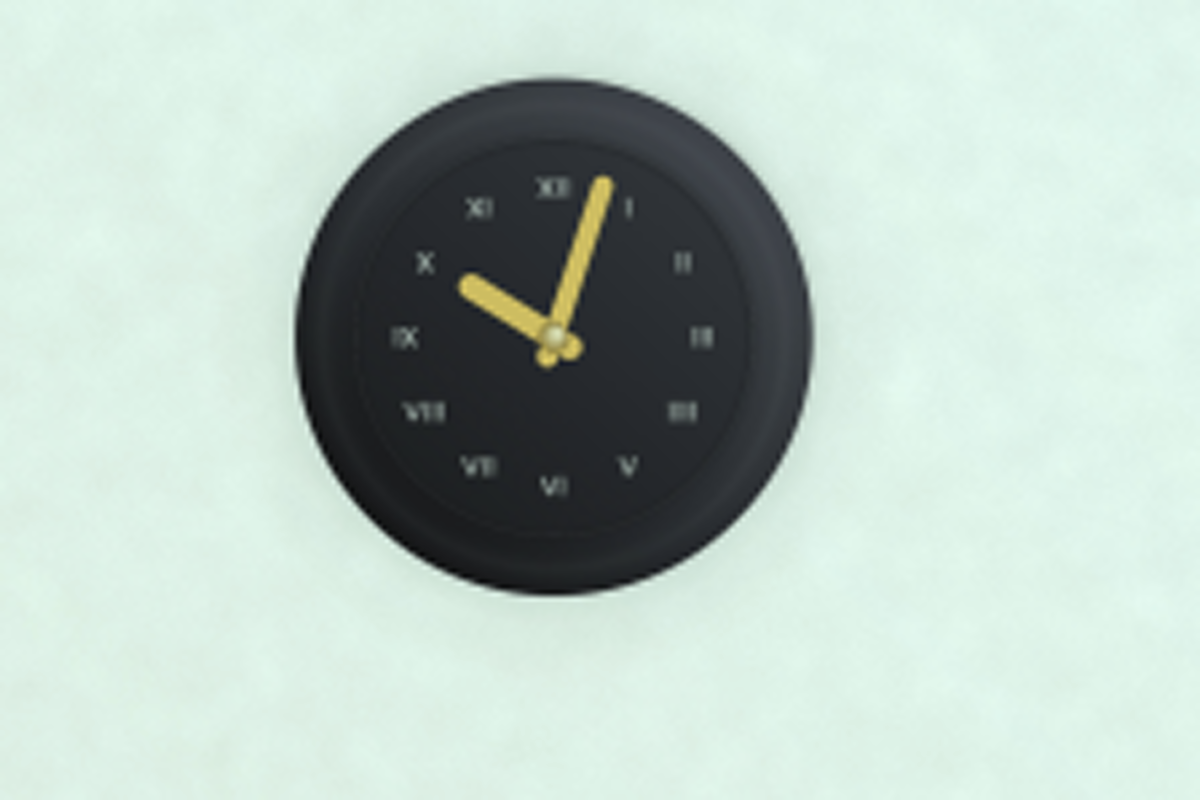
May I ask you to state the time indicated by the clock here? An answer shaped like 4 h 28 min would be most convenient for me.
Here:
10 h 03 min
